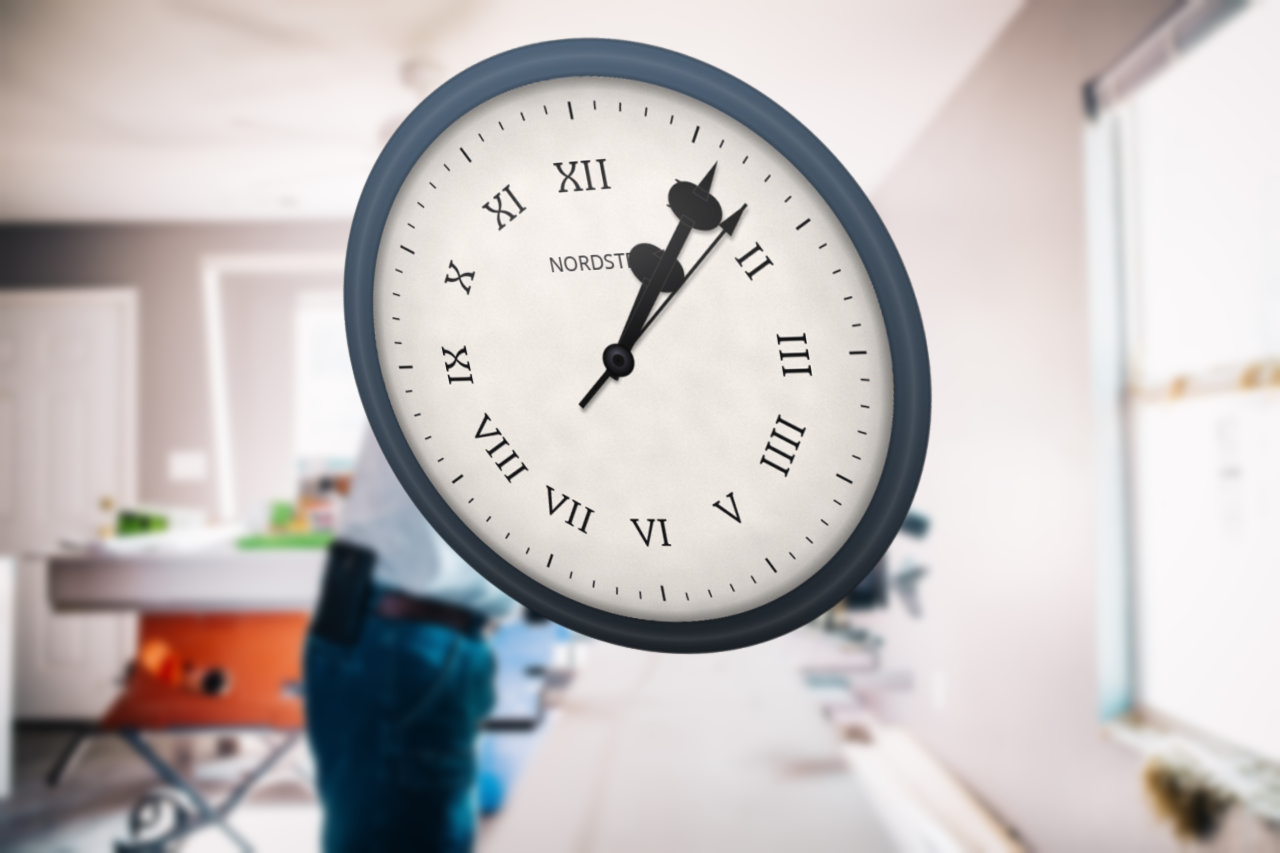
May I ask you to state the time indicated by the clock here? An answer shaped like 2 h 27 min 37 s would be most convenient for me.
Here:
1 h 06 min 08 s
